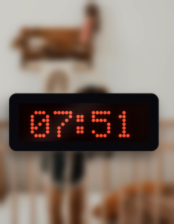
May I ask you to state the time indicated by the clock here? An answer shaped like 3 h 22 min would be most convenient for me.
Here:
7 h 51 min
